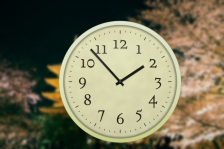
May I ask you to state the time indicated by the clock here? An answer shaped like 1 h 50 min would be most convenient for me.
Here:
1 h 53 min
